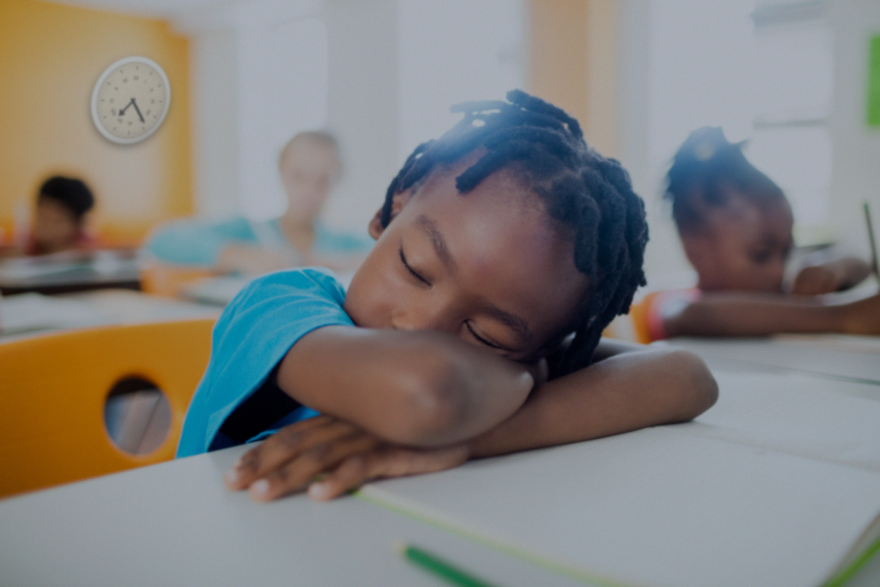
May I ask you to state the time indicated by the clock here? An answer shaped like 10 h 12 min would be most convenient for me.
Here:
7 h 24 min
